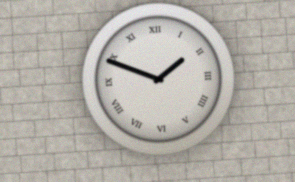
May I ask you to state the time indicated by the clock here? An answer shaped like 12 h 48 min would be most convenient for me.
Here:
1 h 49 min
